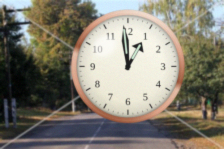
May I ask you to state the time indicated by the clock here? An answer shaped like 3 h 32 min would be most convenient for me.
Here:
12 h 59 min
